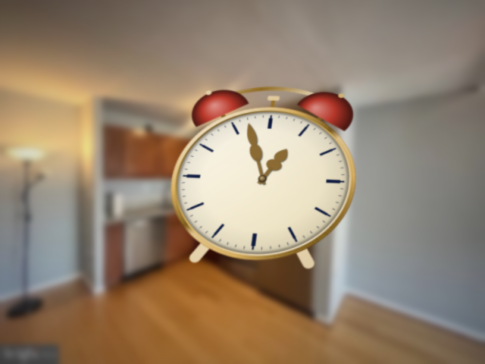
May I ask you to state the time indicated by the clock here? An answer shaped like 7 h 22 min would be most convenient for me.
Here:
12 h 57 min
